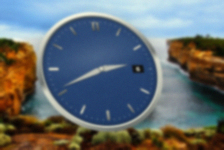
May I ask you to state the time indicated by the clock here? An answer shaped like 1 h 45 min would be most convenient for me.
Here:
2 h 41 min
